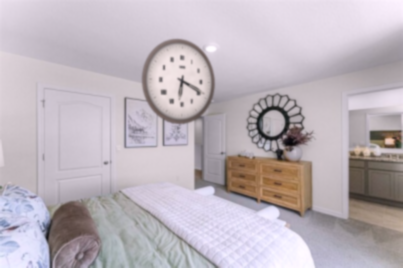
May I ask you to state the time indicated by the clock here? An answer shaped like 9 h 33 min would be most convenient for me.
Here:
6 h 19 min
